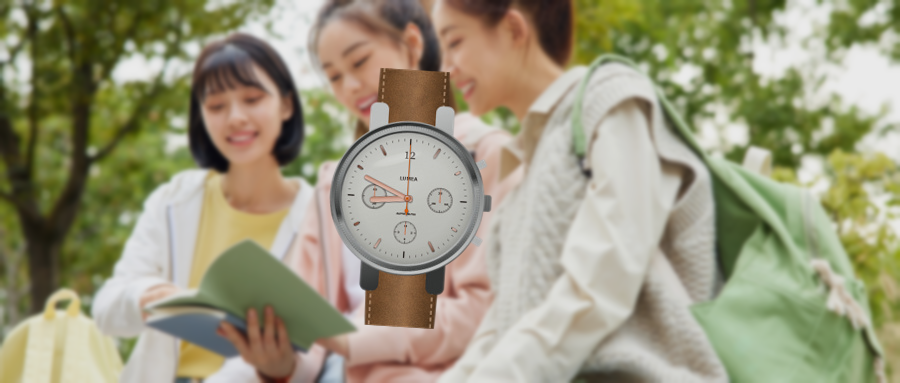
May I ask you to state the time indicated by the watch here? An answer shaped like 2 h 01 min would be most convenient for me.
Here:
8 h 49 min
